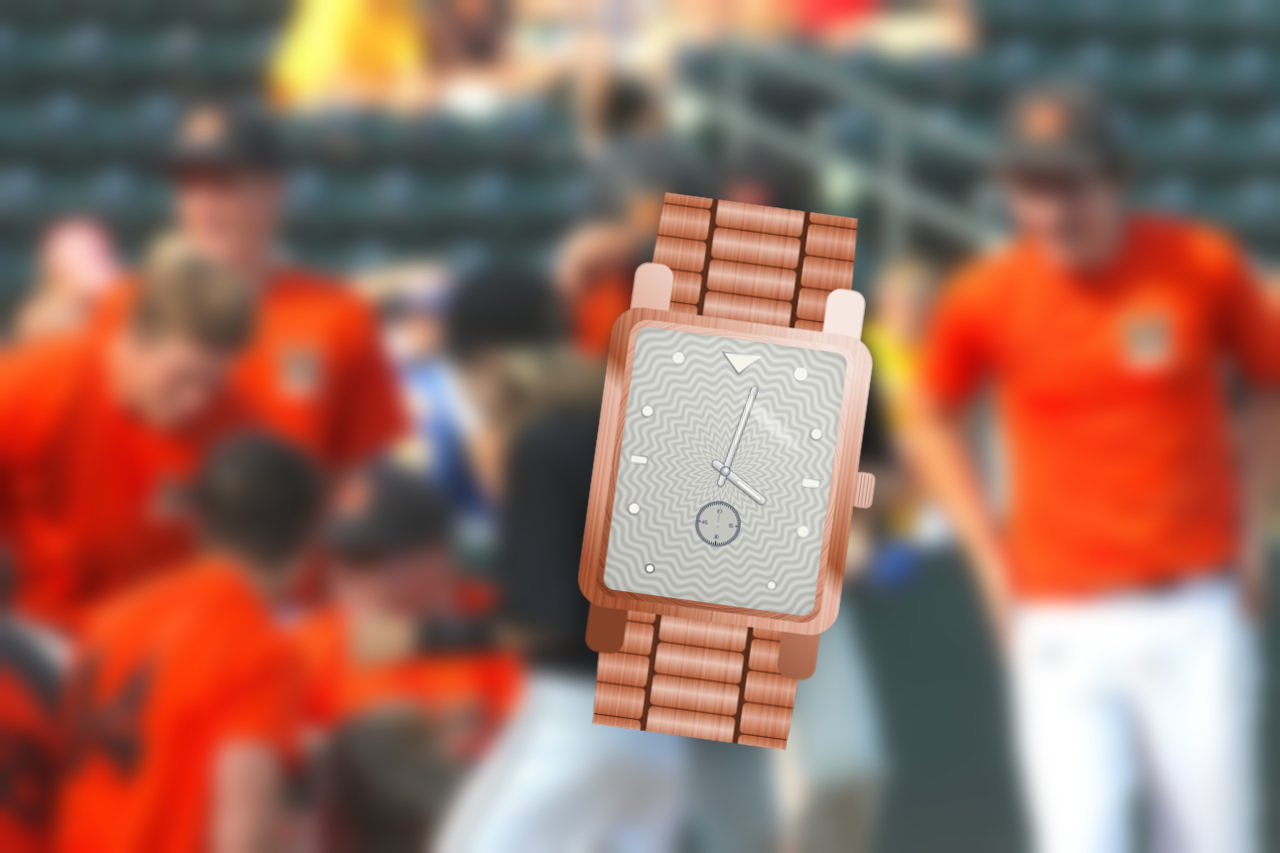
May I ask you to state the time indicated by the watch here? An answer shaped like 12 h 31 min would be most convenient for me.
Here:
4 h 02 min
